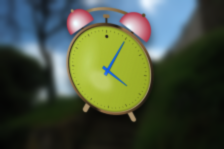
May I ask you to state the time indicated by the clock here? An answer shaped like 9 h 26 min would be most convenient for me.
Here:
4 h 05 min
